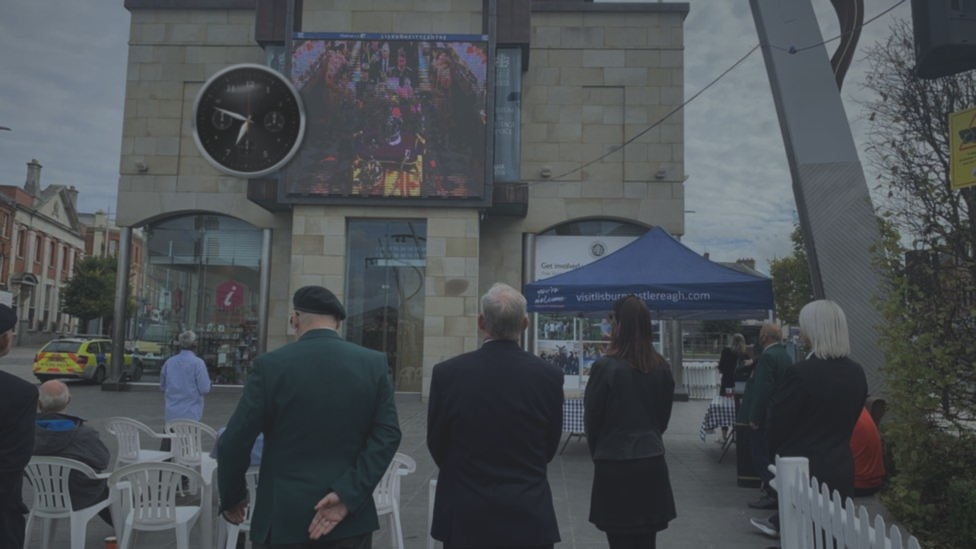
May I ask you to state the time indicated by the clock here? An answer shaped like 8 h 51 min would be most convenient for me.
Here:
6 h 48 min
